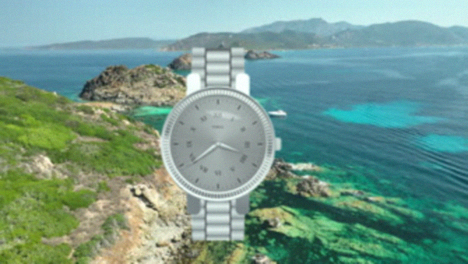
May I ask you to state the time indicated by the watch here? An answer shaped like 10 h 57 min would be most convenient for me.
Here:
3 h 39 min
